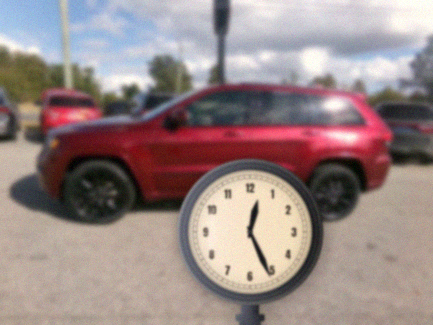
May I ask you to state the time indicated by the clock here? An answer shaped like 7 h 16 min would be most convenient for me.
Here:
12 h 26 min
